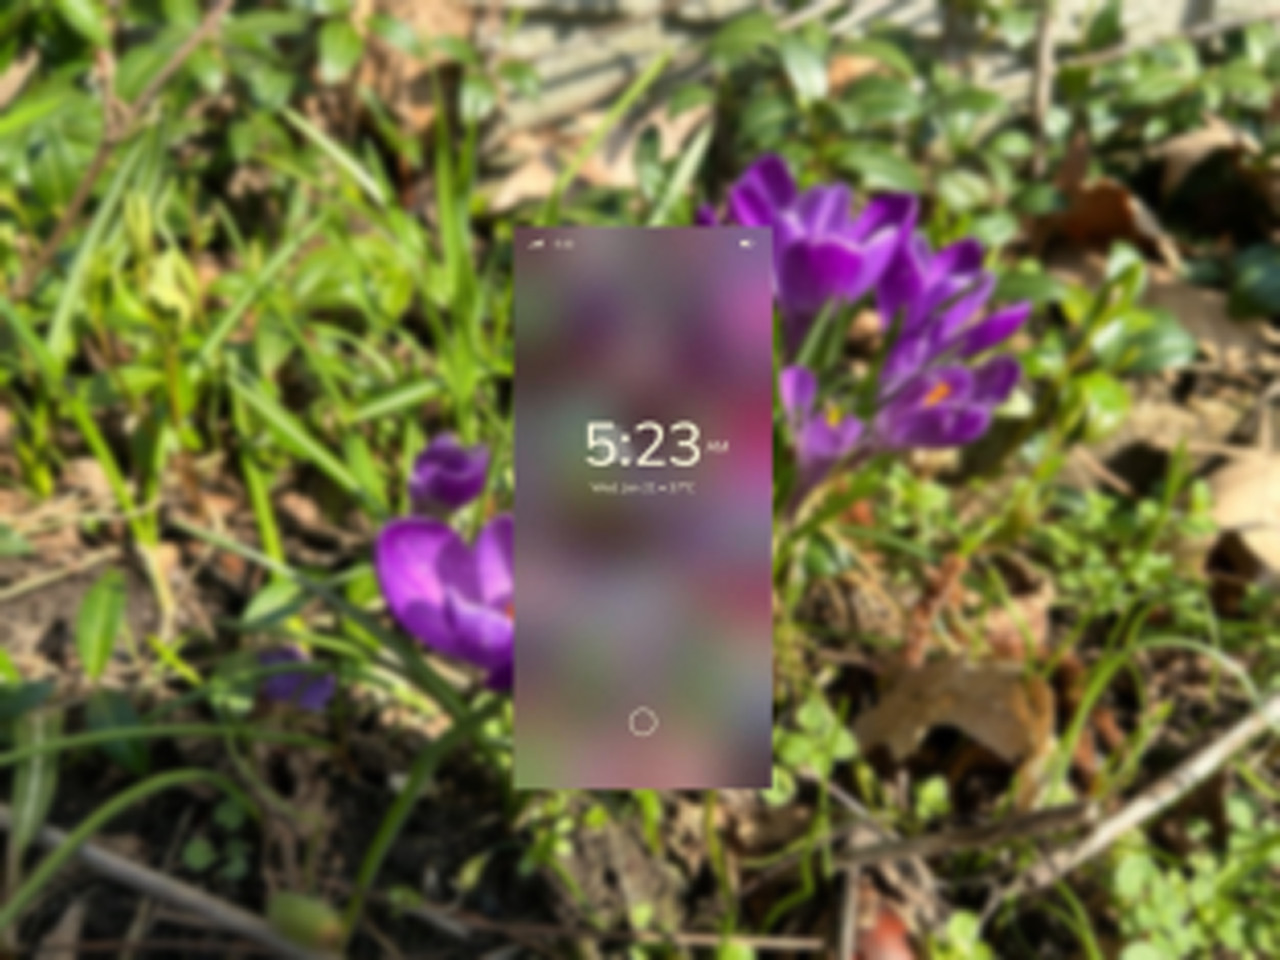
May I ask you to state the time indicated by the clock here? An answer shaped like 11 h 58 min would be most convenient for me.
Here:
5 h 23 min
